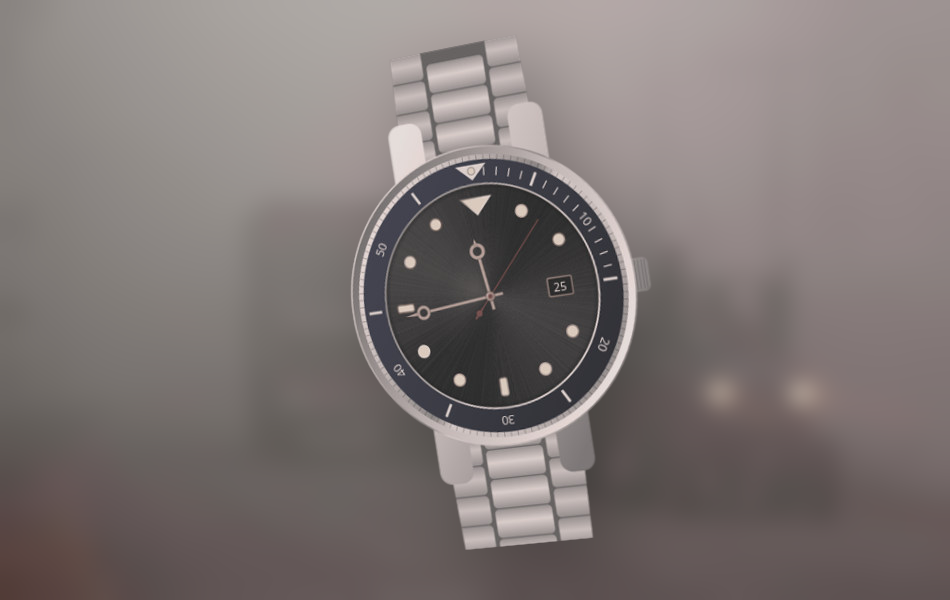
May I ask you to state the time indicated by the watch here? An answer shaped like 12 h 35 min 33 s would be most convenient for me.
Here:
11 h 44 min 07 s
